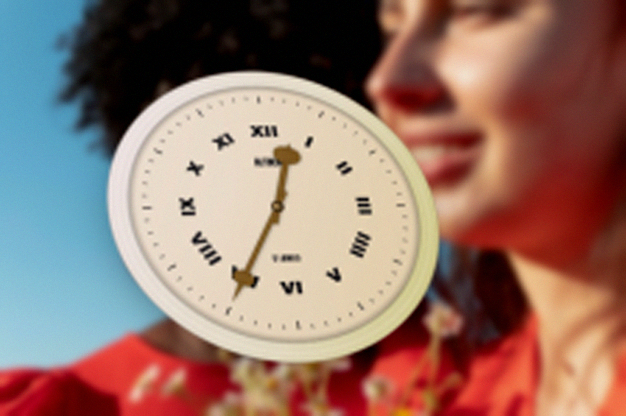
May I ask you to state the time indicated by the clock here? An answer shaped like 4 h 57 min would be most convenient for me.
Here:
12 h 35 min
